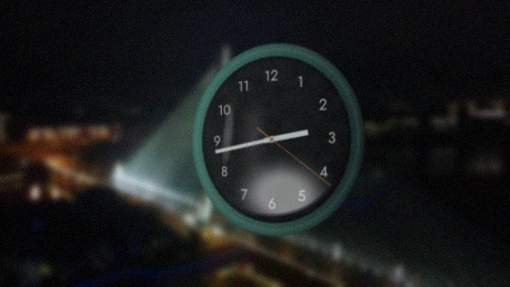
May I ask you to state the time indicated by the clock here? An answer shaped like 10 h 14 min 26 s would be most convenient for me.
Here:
2 h 43 min 21 s
